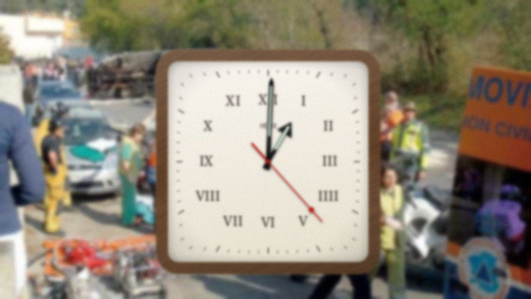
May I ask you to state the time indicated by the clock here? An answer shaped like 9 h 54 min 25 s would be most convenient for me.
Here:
1 h 00 min 23 s
